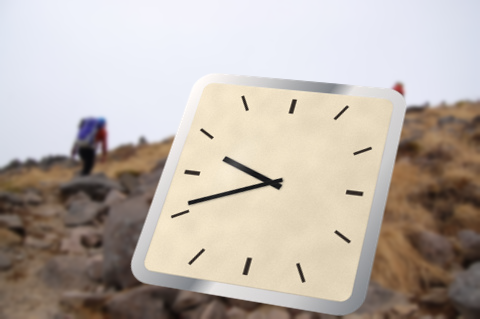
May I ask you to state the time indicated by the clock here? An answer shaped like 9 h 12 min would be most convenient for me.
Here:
9 h 41 min
